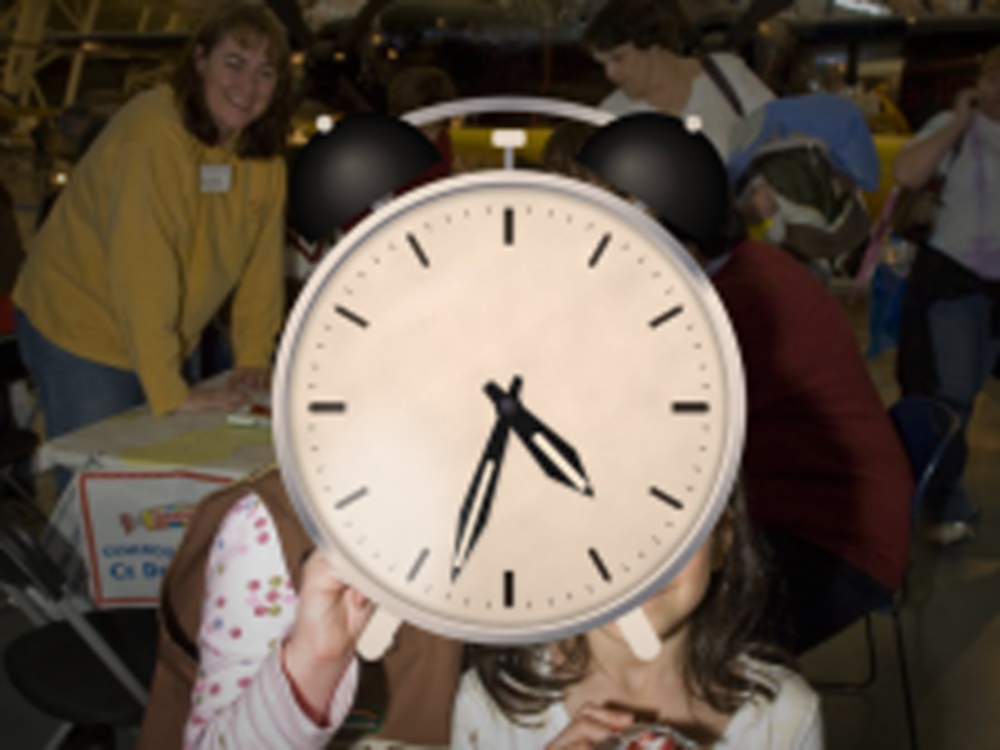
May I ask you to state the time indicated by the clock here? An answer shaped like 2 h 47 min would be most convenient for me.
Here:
4 h 33 min
